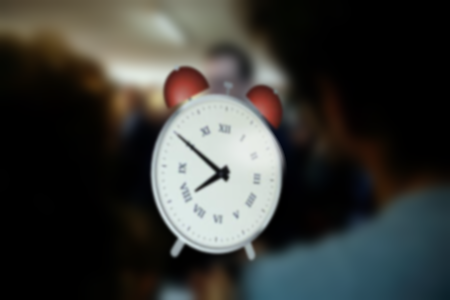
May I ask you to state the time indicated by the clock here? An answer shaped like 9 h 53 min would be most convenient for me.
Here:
7 h 50 min
